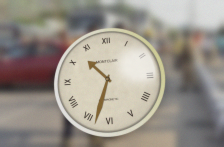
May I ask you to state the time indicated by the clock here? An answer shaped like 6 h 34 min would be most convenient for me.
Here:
10 h 33 min
